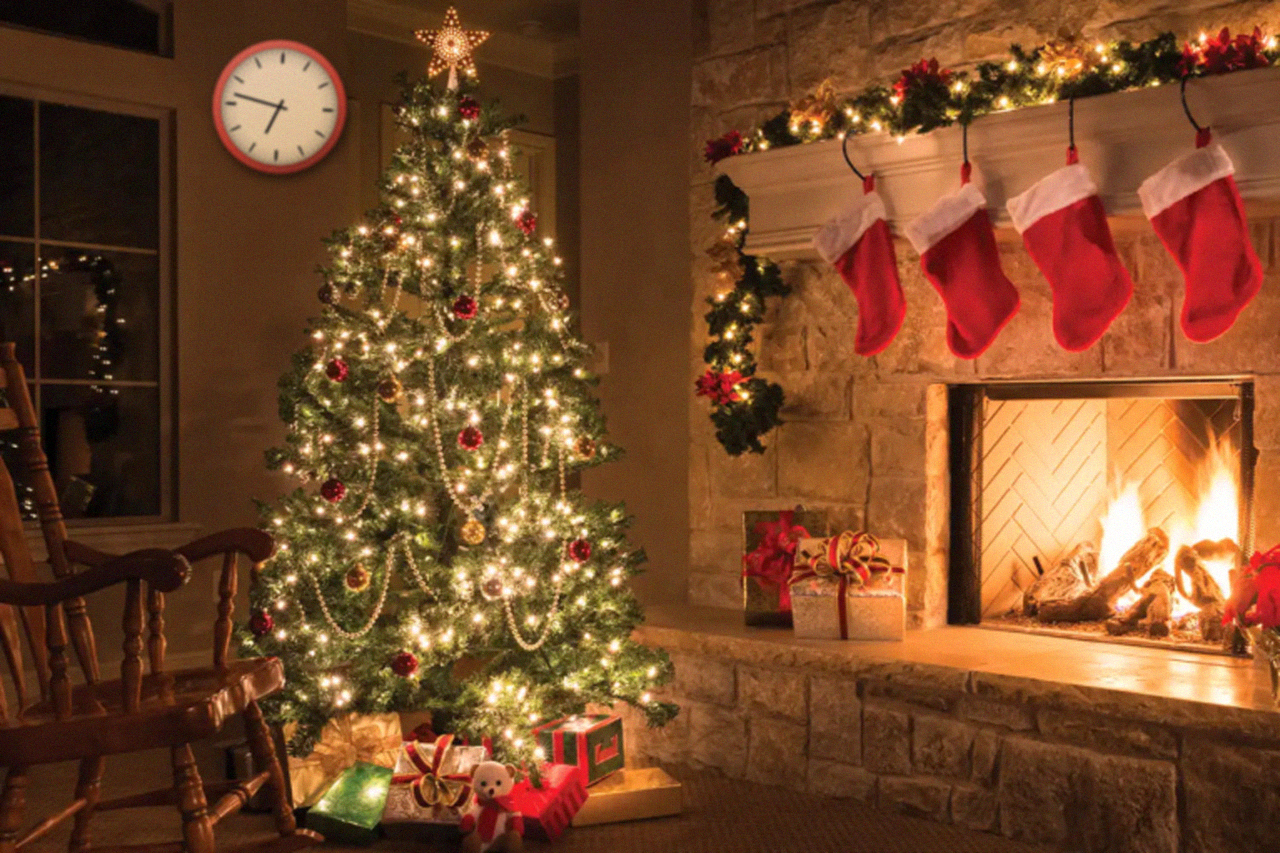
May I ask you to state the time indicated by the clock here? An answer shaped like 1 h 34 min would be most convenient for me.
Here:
6 h 47 min
